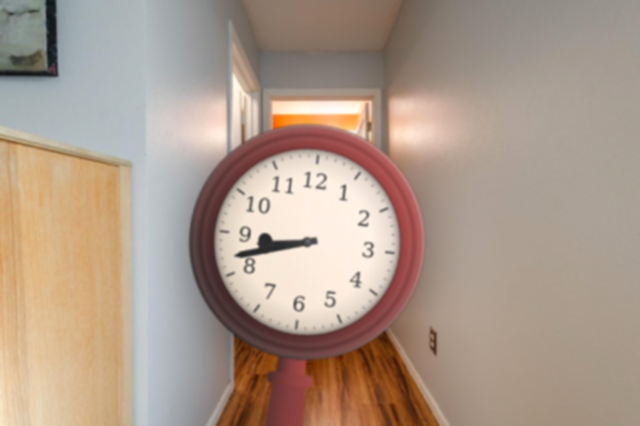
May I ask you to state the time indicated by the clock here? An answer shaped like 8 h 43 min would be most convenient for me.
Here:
8 h 42 min
